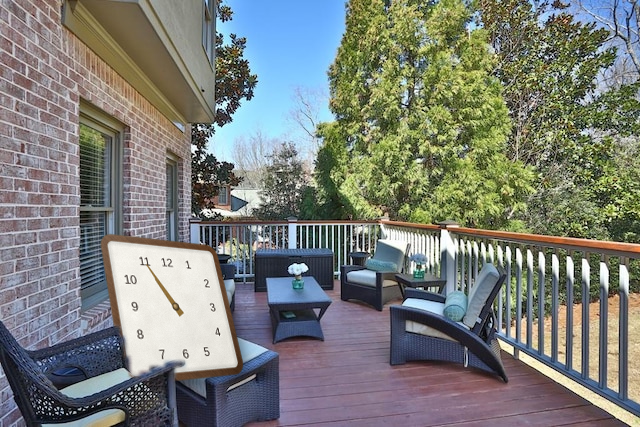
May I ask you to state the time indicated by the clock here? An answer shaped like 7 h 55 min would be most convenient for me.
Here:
10 h 55 min
